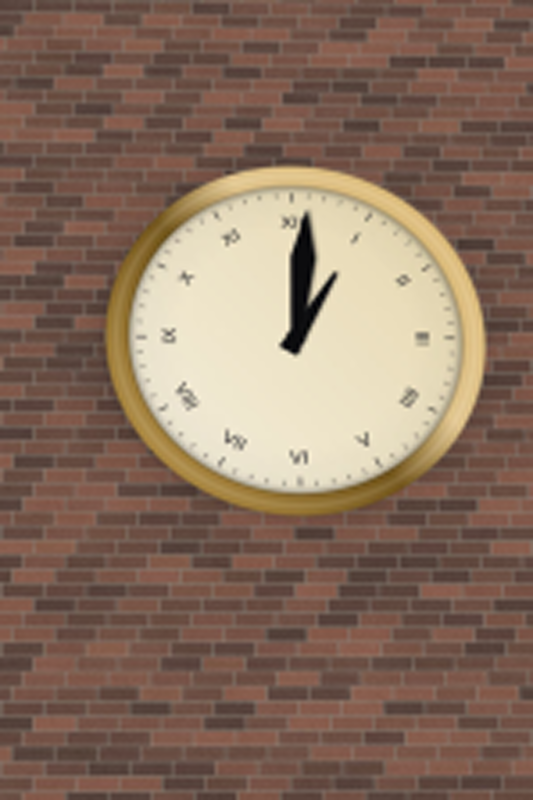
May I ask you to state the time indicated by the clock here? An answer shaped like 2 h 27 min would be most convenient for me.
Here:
1 h 01 min
